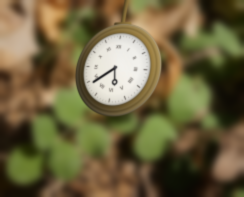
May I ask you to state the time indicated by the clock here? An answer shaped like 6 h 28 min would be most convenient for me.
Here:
5 h 39 min
